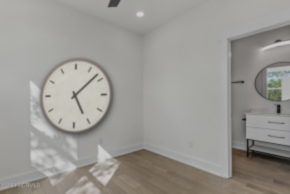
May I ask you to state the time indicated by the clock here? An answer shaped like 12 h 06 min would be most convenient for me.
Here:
5 h 08 min
